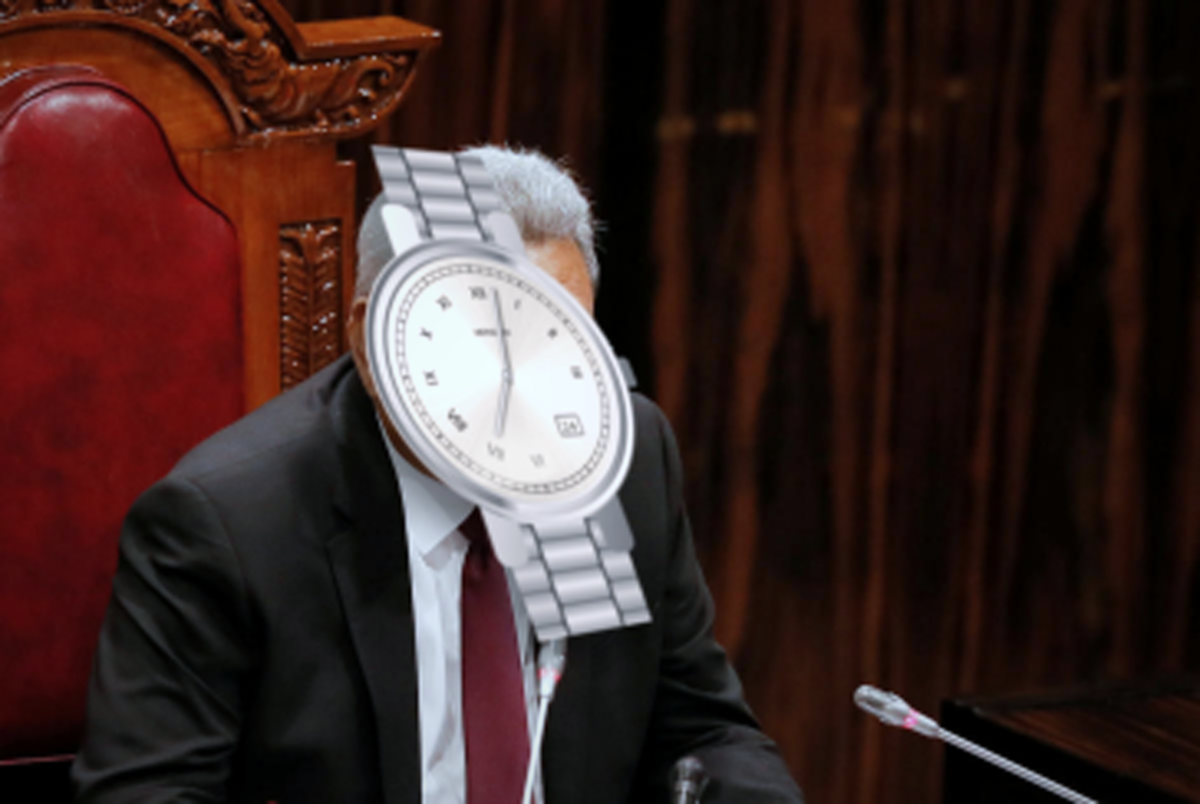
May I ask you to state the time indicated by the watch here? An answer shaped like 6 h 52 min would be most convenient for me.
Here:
7 h 02 min
